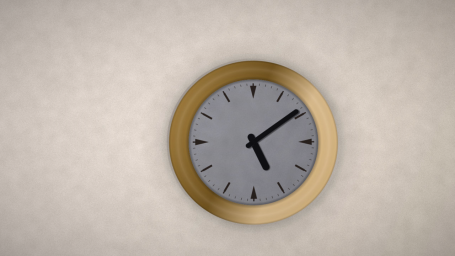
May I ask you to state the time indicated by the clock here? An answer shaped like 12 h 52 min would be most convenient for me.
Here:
5 h 09 min
